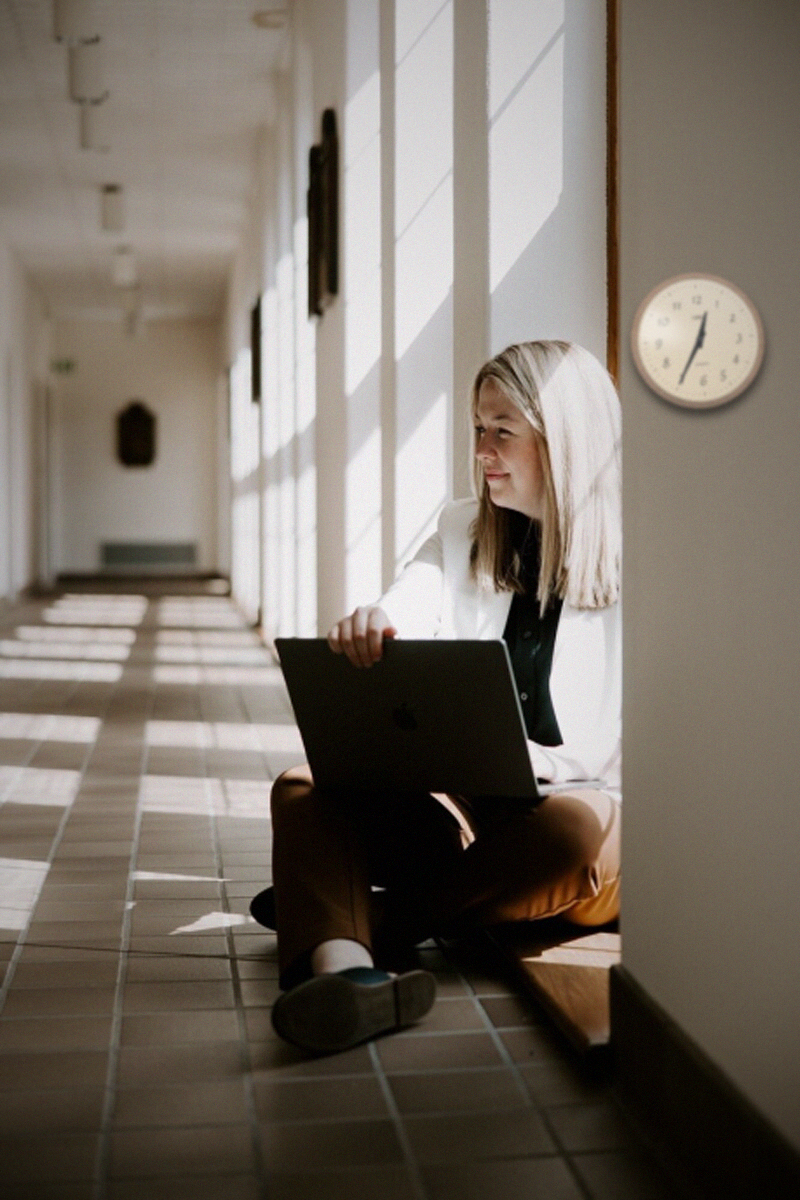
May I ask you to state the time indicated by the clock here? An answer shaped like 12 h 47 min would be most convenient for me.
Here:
12 h 35 min
